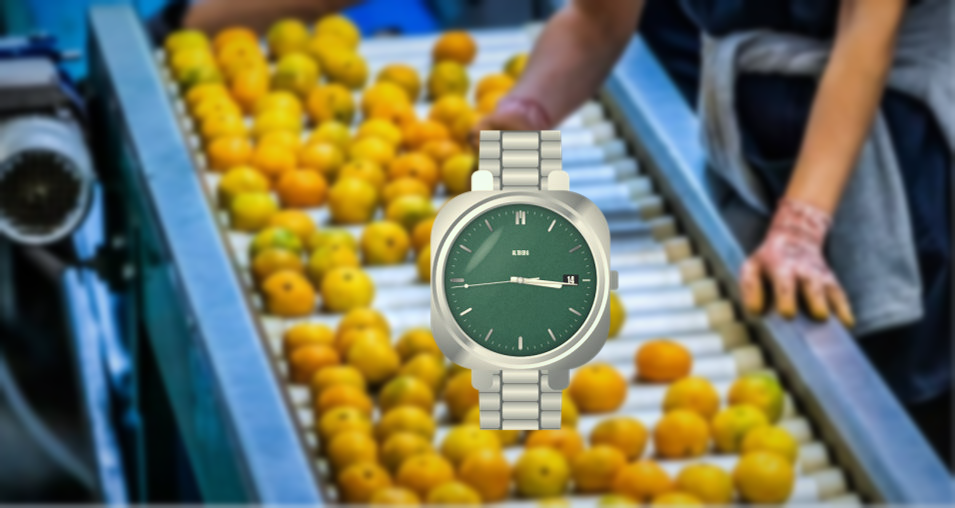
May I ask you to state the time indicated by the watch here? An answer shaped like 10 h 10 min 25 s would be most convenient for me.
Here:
3 h 15 min 44 s
